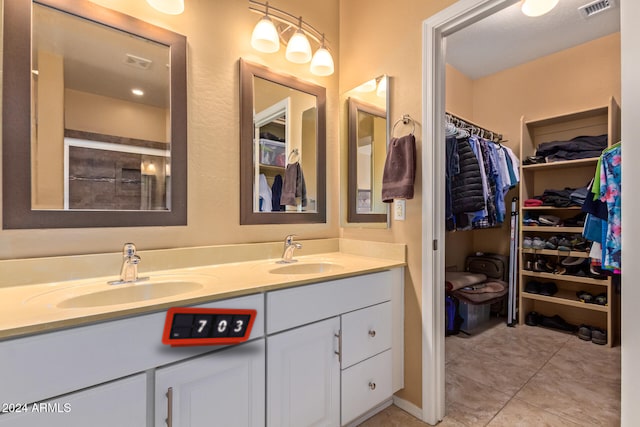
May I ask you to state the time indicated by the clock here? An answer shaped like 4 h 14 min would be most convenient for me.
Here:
7 h 03 min
